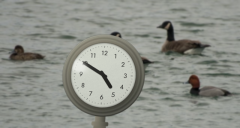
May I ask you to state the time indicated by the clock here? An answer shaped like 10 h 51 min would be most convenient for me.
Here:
4 h 50 min
